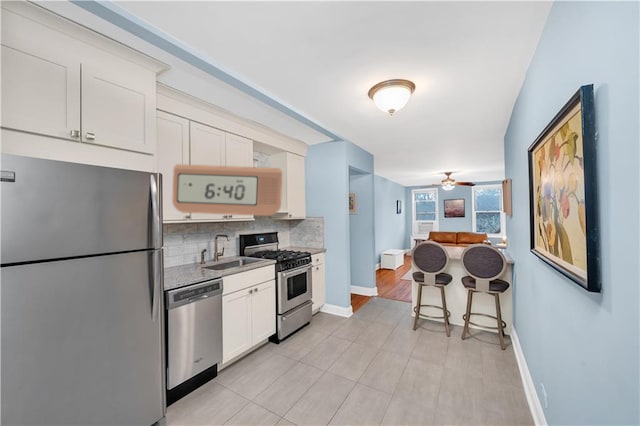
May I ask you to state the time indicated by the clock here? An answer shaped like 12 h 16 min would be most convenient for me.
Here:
6 h 40 min
